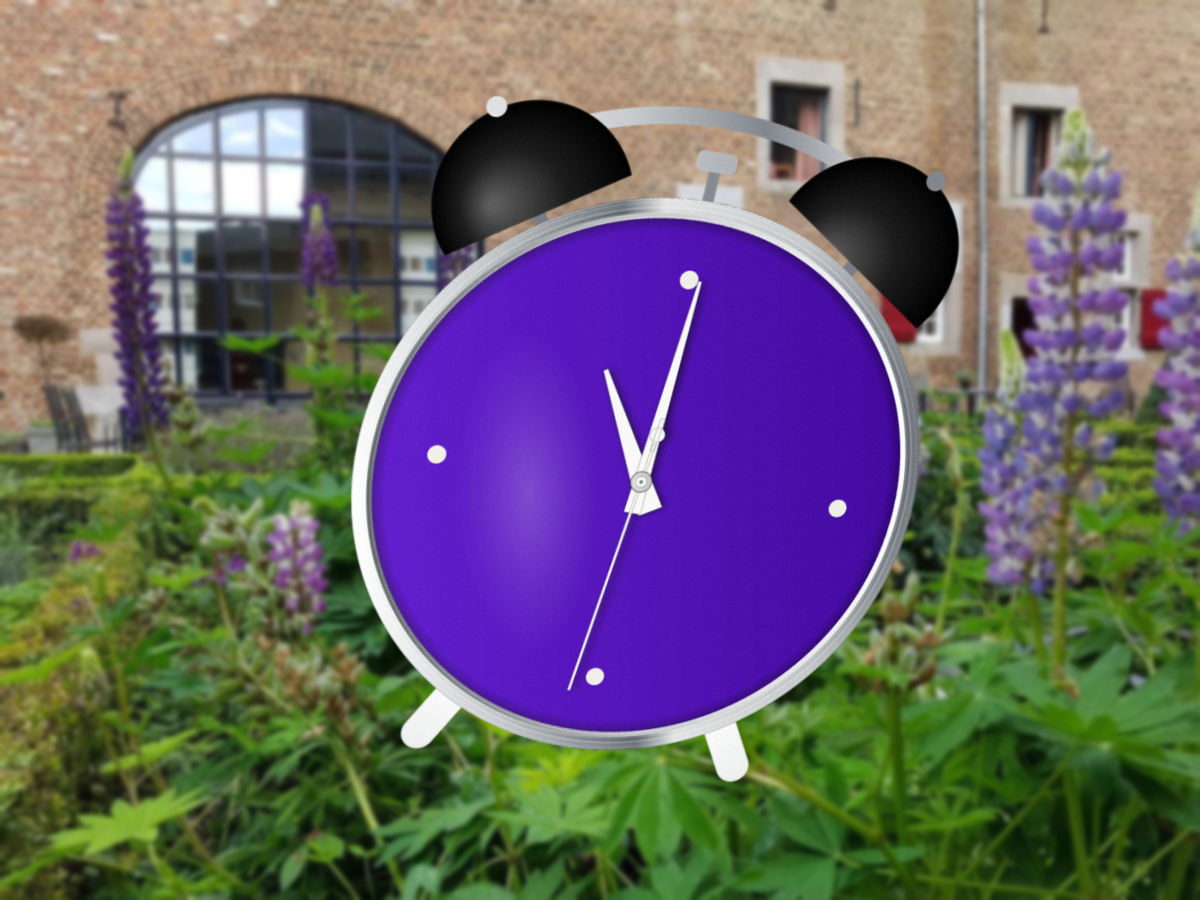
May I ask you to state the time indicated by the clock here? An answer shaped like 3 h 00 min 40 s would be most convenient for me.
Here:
11 h 00 min 31 s
